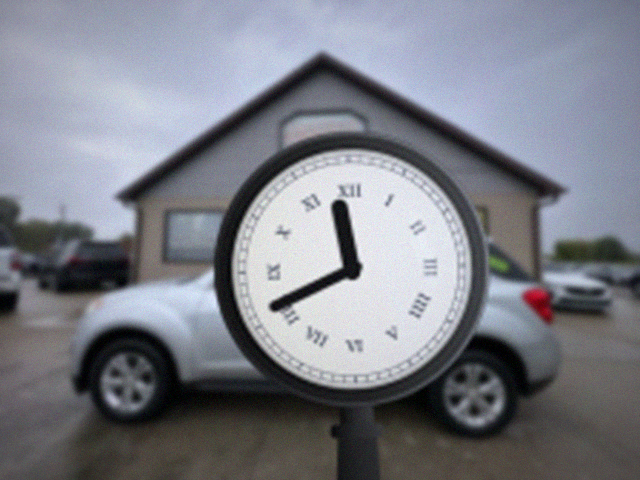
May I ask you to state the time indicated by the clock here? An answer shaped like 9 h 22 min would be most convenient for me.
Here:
11 h 41 min
